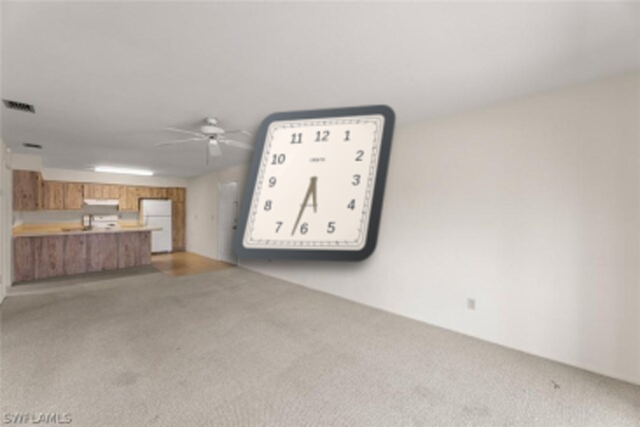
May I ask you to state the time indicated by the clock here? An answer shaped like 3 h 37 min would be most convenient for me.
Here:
5 h 32 min
